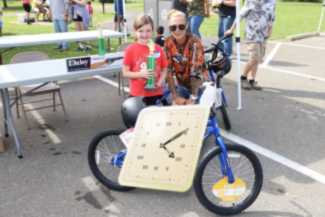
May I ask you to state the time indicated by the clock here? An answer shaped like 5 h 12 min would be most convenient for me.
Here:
4 h 09 min
